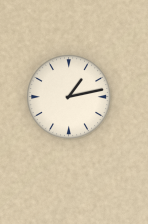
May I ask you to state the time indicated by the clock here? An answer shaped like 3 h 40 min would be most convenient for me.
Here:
1 h 13 min
